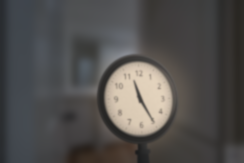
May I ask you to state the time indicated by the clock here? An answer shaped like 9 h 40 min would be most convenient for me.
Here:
11 h 25 min
